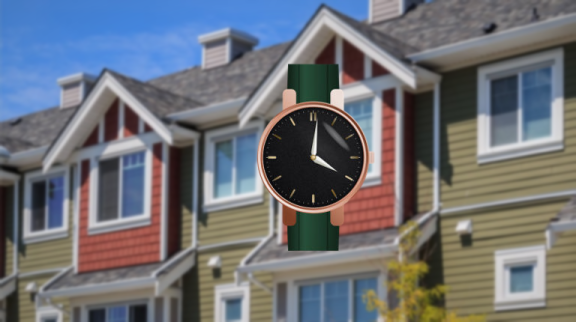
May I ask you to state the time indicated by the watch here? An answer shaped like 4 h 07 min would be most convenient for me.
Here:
4 h 01 min
